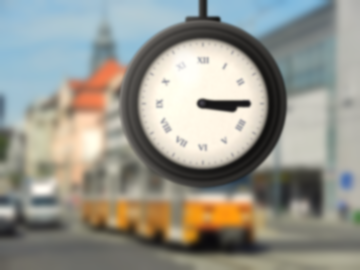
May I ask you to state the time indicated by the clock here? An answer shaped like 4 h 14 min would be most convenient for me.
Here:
3 h 15 min
